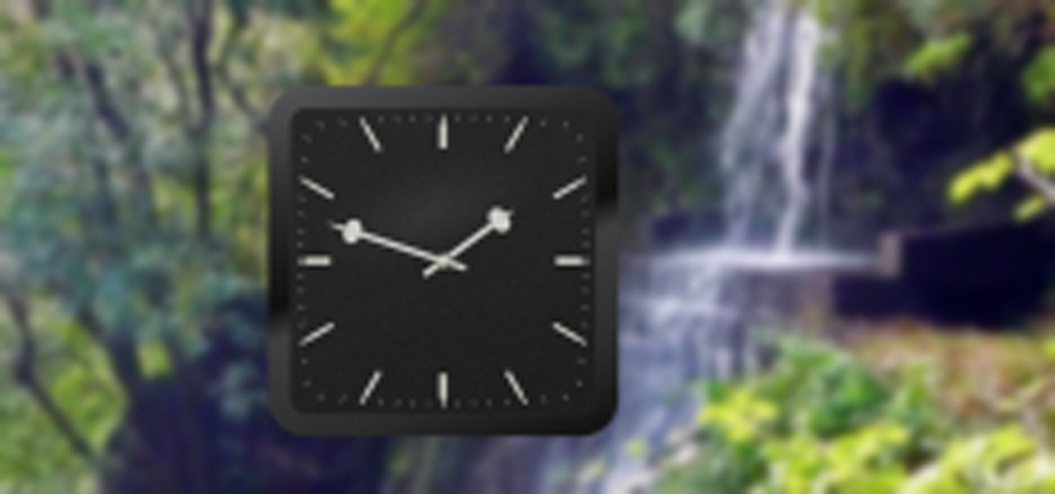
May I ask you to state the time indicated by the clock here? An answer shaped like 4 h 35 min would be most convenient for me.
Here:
1 h 48 min
